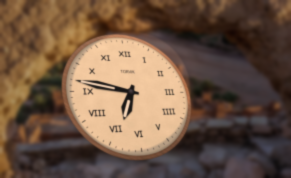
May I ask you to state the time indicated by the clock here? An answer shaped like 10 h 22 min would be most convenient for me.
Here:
6 h 47 min
